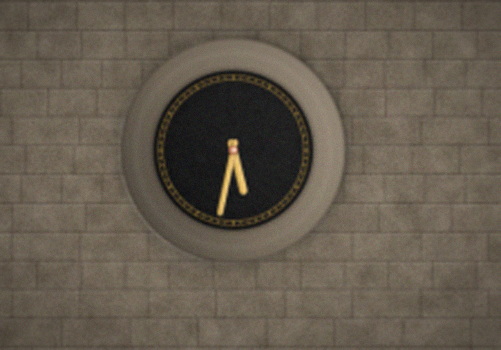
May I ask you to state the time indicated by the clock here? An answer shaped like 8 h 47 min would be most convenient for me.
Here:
5 h 32 min
